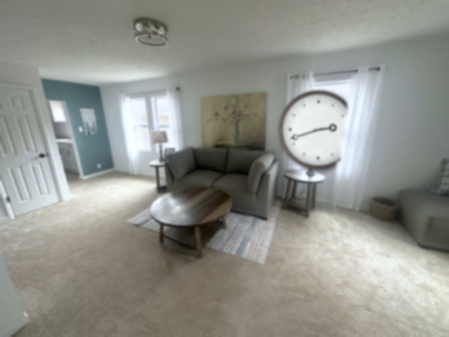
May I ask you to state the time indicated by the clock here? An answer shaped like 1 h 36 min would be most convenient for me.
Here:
2 h 42 min
